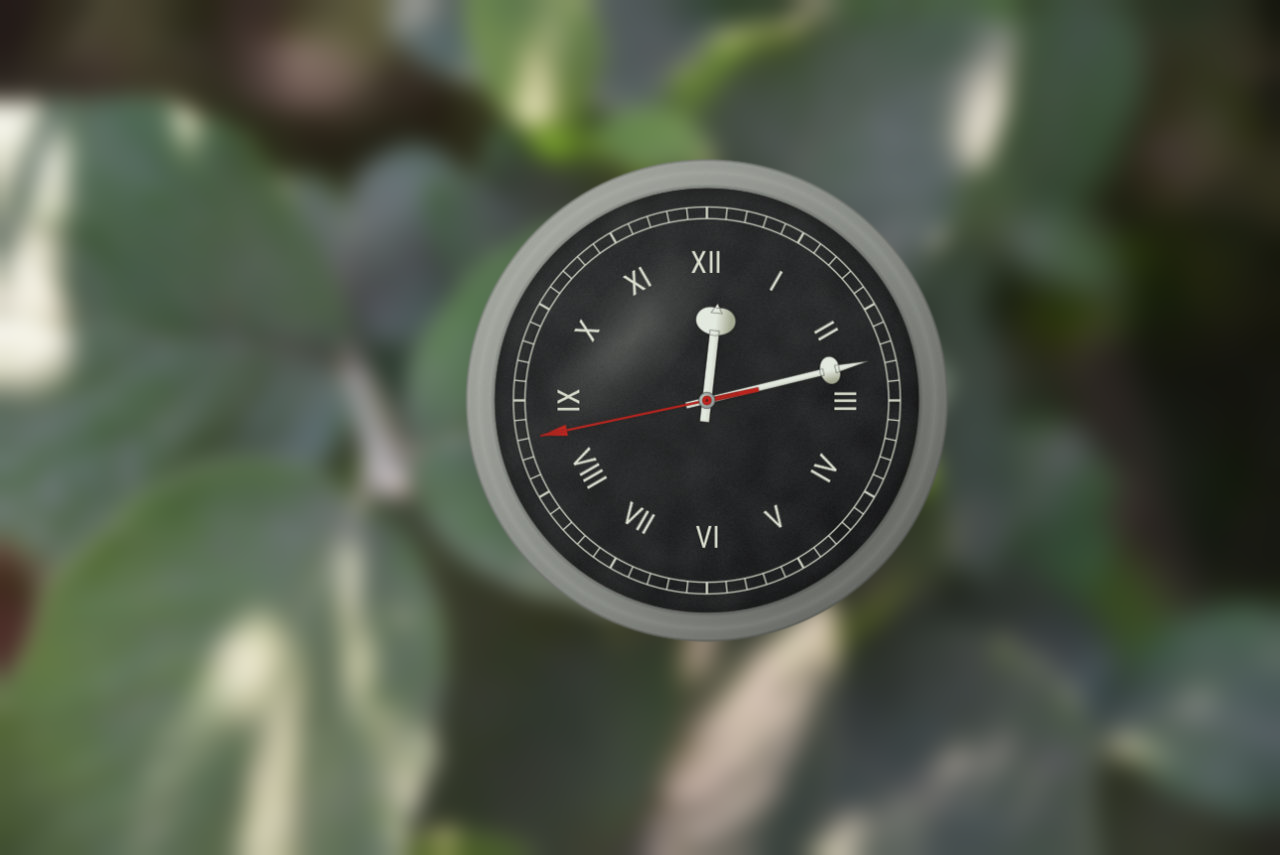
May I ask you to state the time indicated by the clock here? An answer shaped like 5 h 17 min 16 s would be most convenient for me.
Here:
12 h 12 min 43 s
